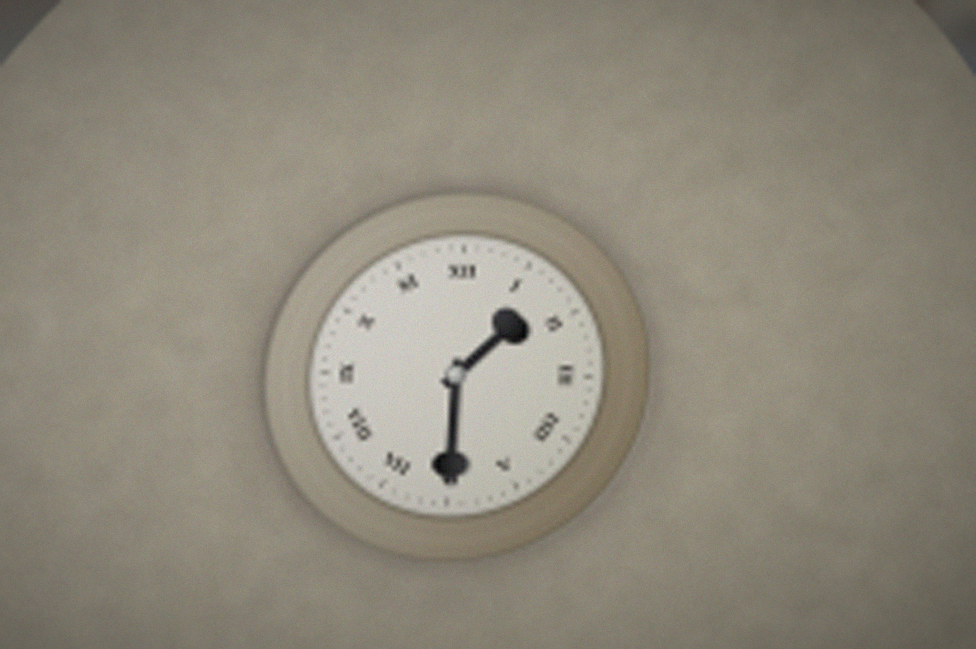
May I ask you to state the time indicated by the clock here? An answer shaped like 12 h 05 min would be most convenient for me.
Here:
1 h 30 min
